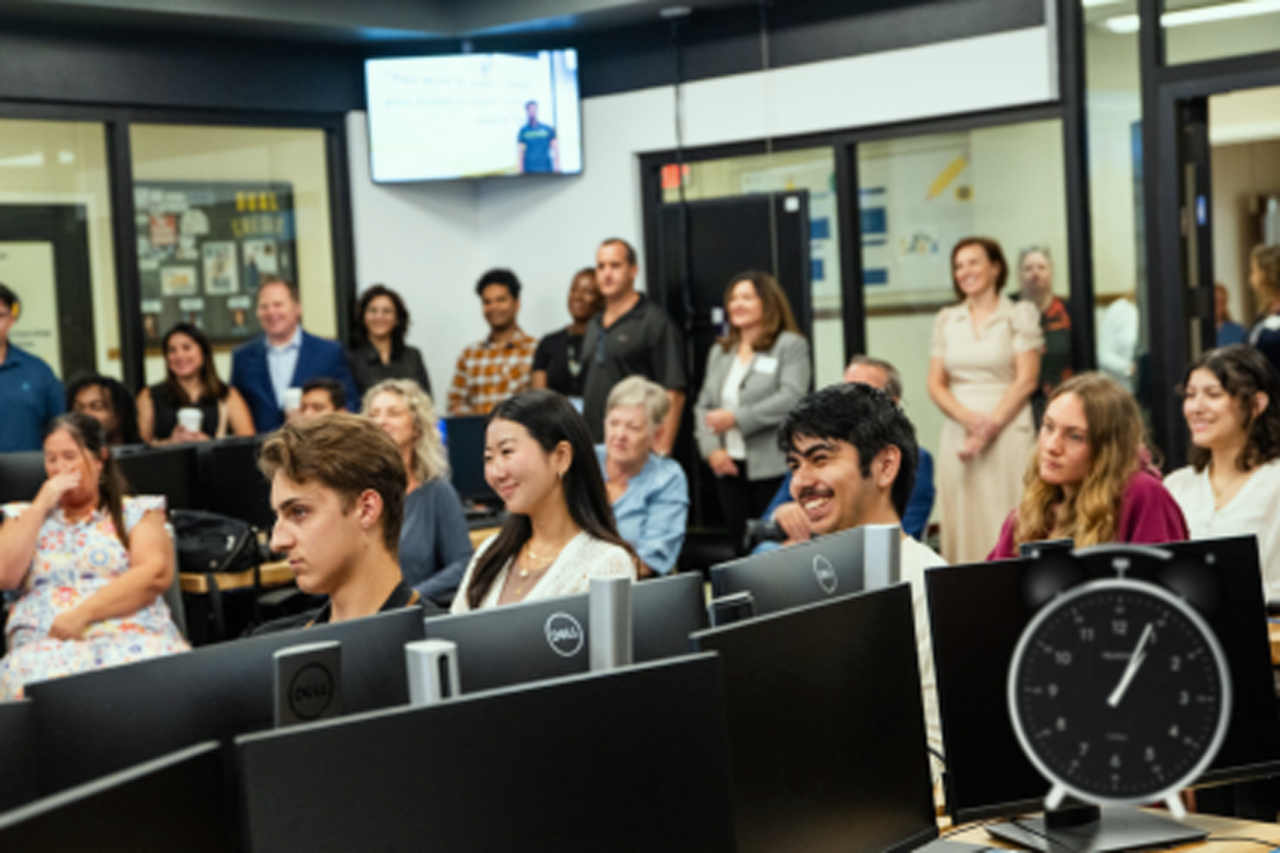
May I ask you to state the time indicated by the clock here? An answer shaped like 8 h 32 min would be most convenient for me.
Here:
1 h 04 min
